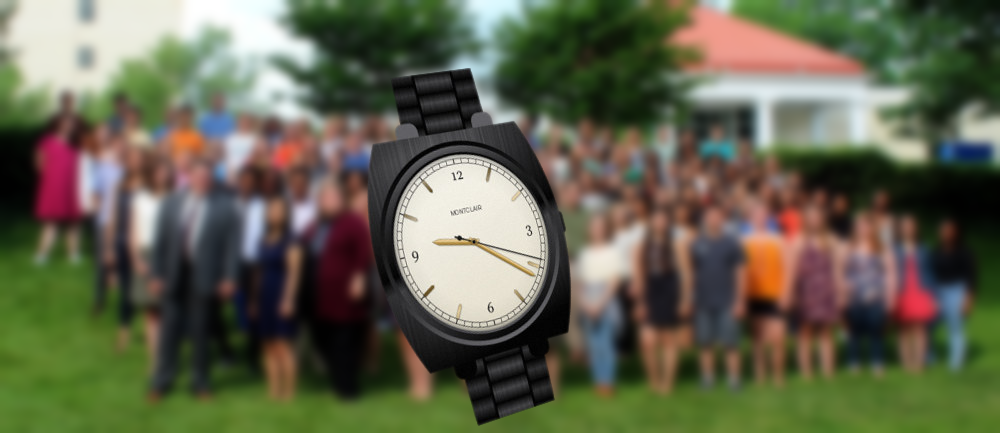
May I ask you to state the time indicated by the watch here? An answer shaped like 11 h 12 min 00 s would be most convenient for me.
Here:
9 h 21 min 19 s
